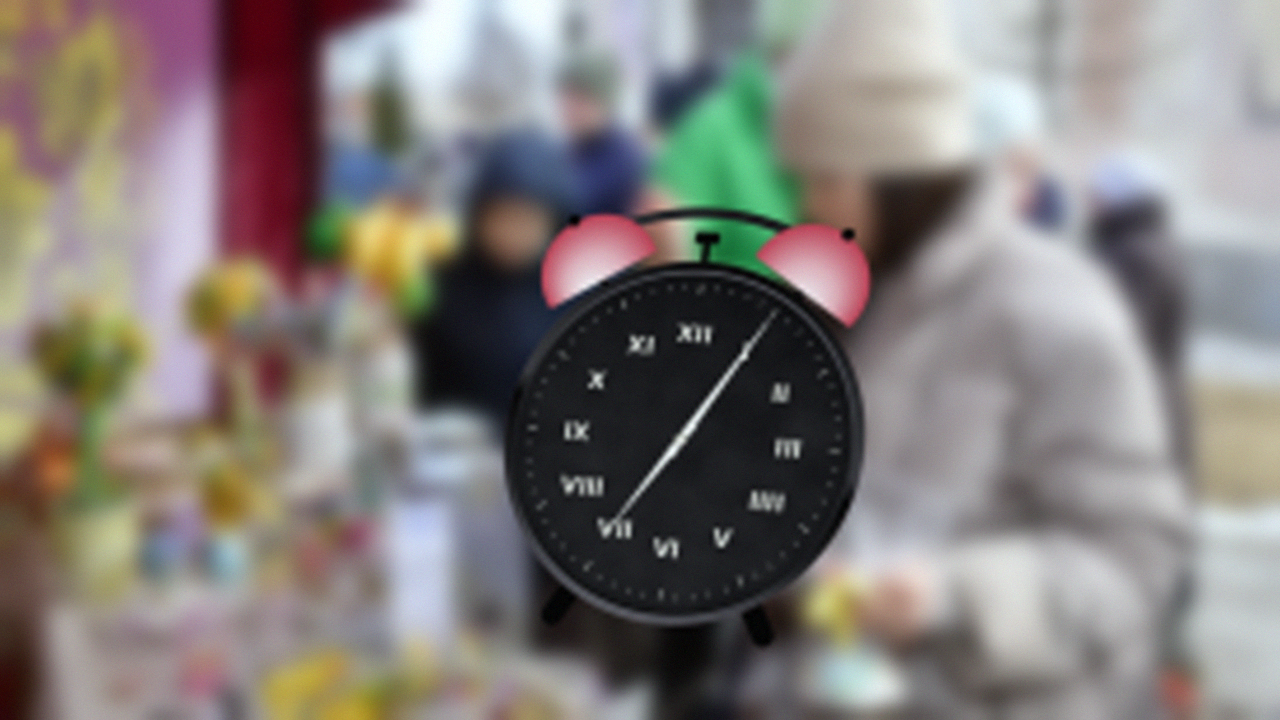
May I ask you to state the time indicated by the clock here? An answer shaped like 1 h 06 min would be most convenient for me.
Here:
7 h 05 min
